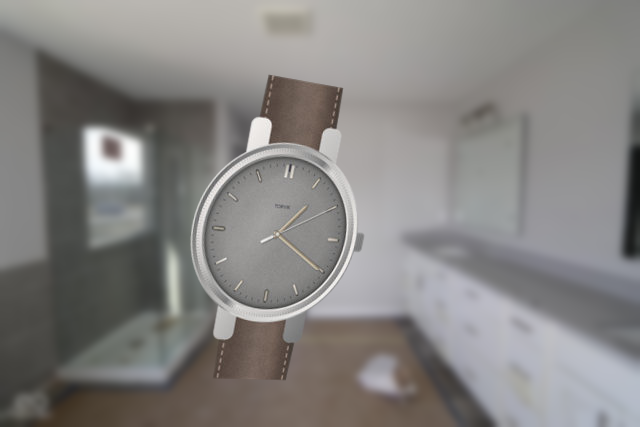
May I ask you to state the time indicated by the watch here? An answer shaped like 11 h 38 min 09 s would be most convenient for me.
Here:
1 h 20 min 10 s
